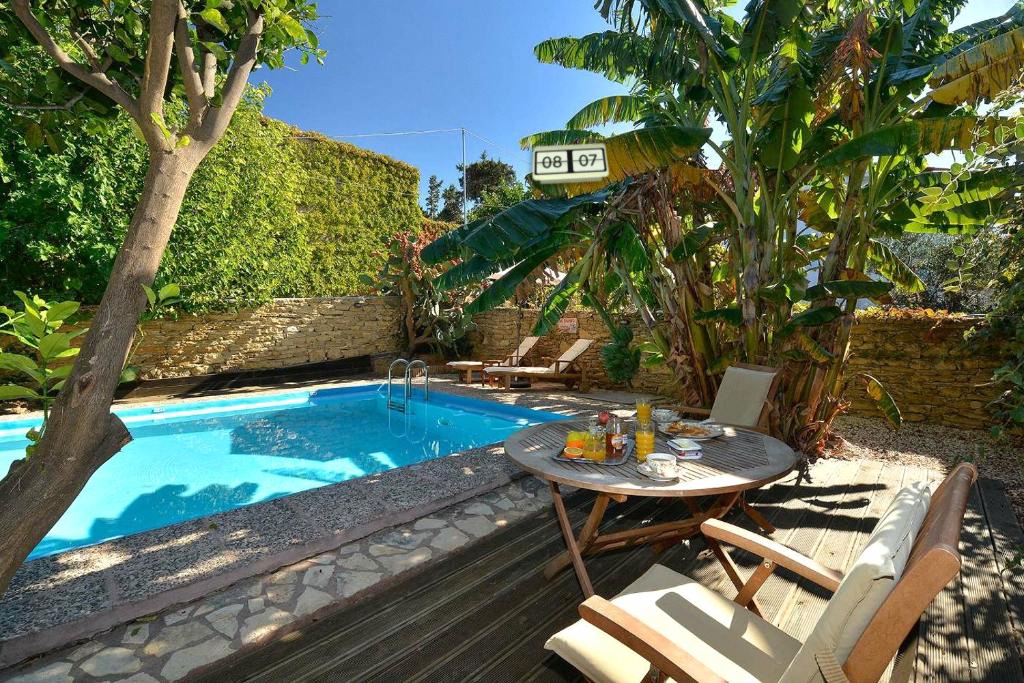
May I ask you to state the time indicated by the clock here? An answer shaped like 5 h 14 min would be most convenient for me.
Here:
8 h 07 min
